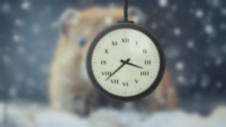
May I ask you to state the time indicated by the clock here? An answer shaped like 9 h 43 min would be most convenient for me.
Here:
3 h 38 min
